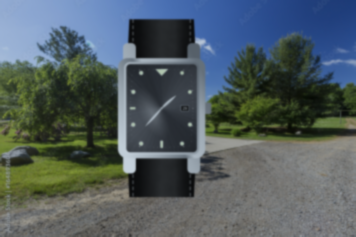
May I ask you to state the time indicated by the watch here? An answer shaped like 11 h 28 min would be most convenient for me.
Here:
1 h 37 min
